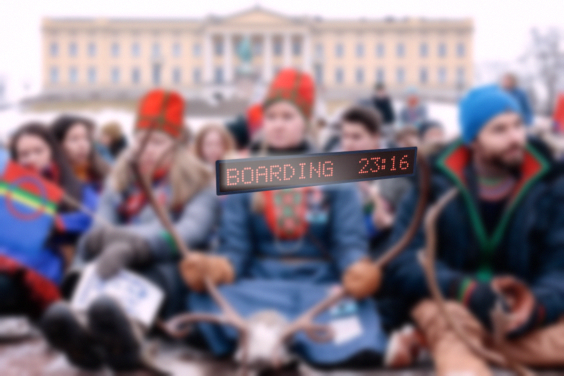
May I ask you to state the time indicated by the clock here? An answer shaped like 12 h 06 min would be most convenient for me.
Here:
23 h 16 min
